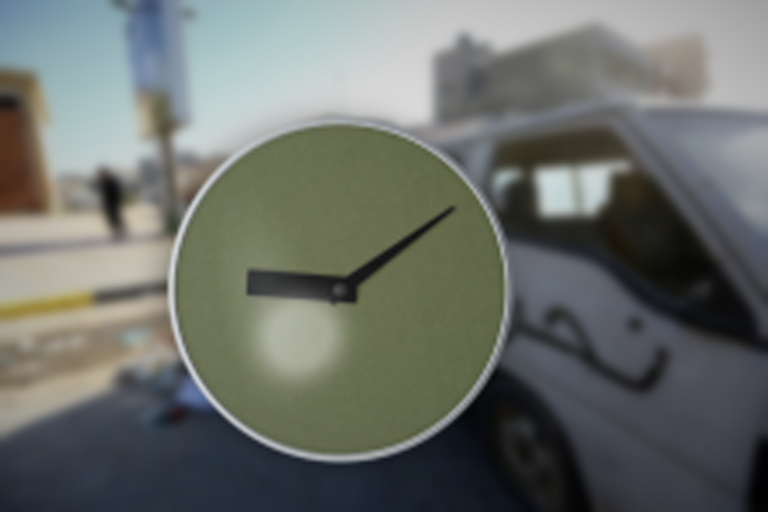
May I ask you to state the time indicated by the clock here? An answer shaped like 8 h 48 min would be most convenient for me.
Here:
9 h 09 min
